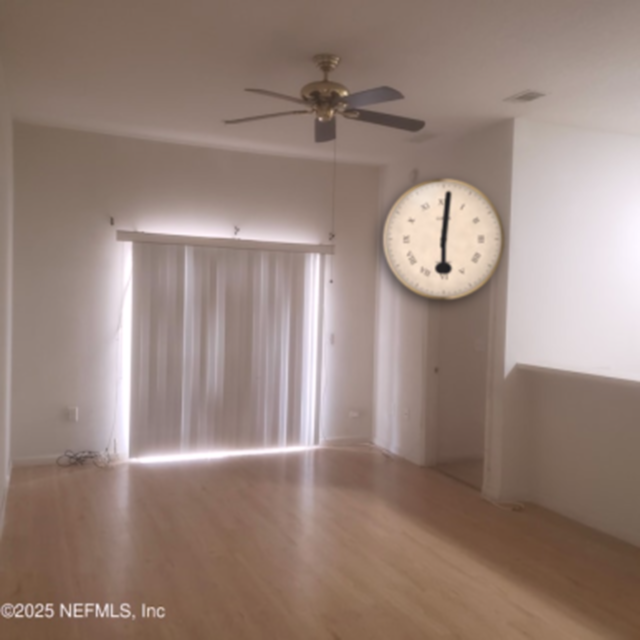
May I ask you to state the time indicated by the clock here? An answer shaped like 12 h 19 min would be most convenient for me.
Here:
6 h 01 min
